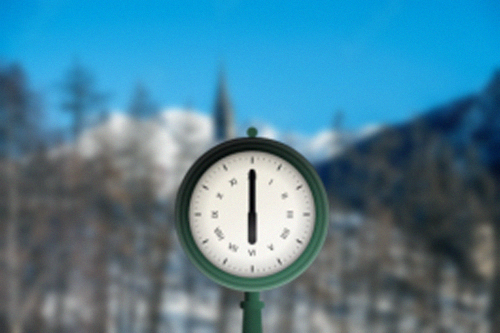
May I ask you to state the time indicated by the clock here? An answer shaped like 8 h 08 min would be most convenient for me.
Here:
6 h 00 min
